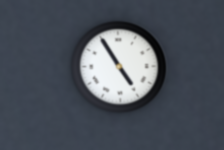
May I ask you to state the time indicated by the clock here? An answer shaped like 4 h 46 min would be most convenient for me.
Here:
4 h 55 min
